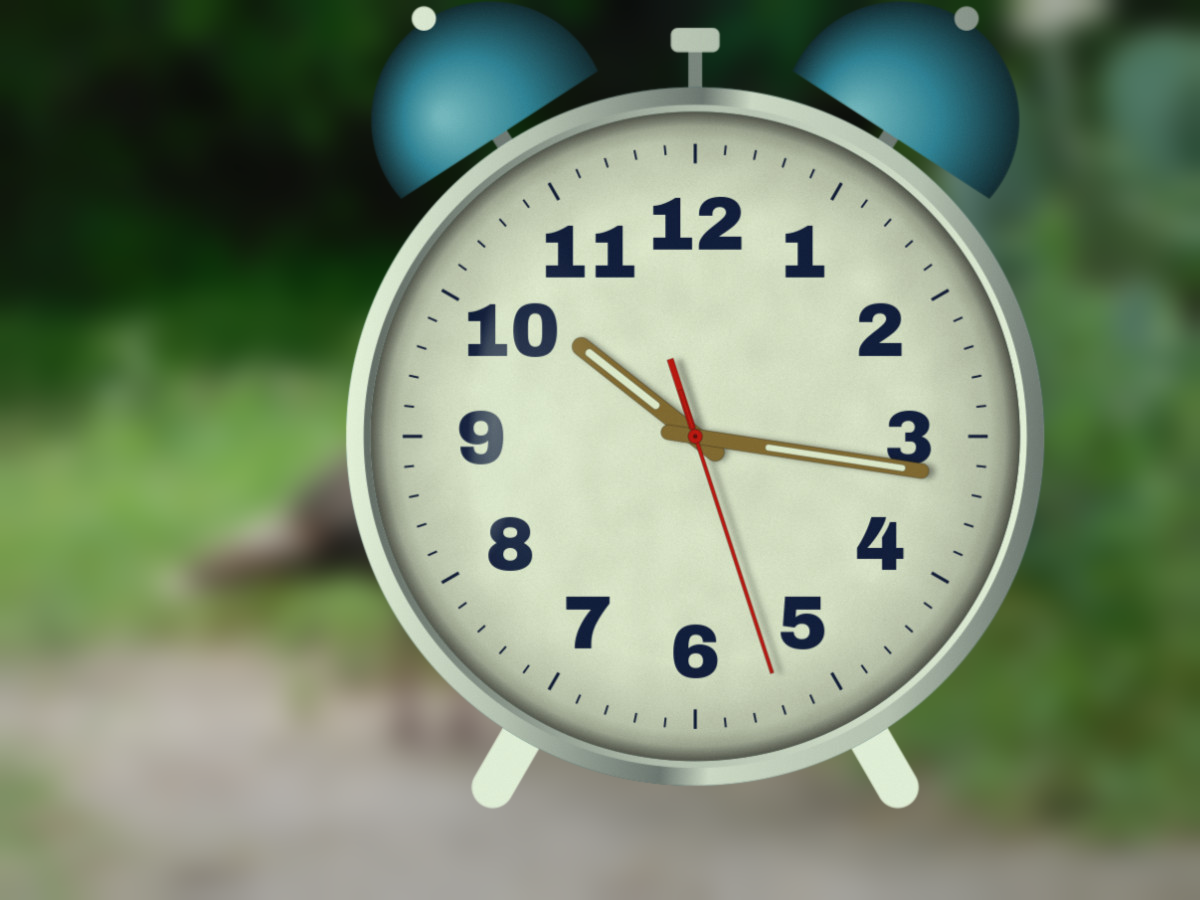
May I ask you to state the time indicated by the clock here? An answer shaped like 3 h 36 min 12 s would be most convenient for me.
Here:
10 h 16 min 27 s
